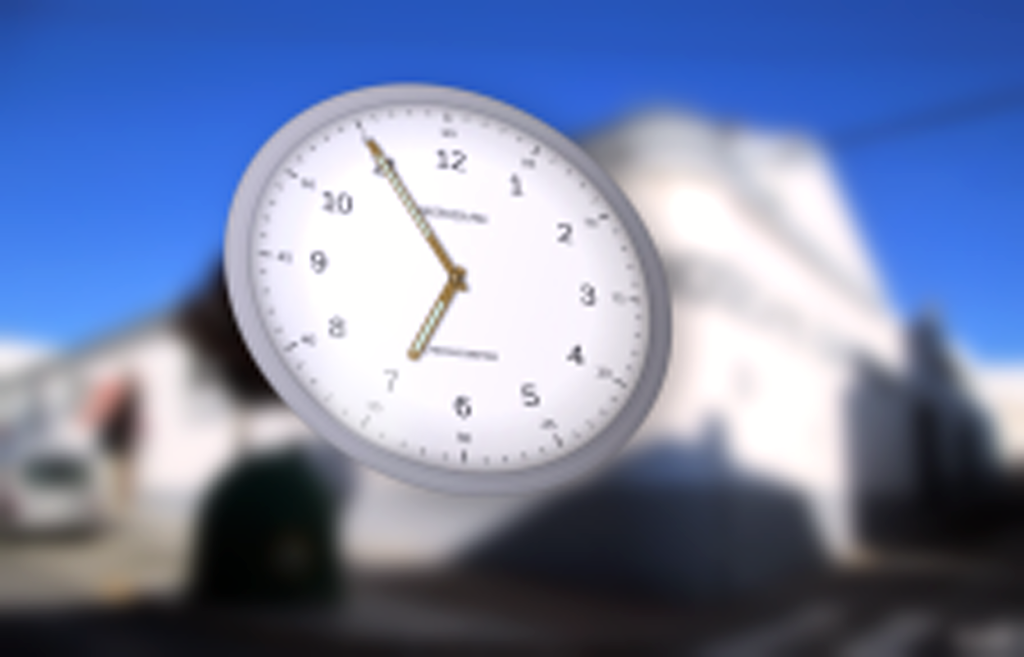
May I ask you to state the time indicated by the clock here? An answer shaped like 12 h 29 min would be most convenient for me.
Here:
6 h 55 min
